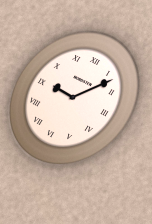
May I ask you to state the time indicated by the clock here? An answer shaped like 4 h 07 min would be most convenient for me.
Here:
9 h 07 min
